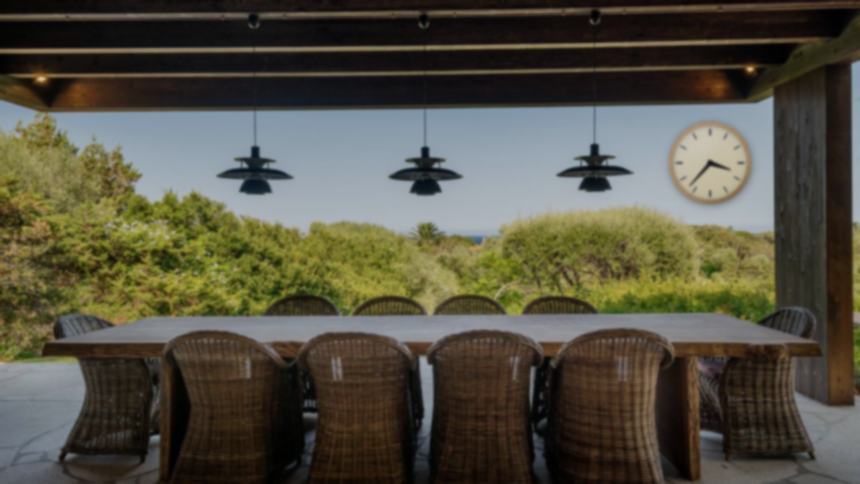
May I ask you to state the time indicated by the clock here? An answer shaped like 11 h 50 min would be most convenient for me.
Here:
3 h 37 min
